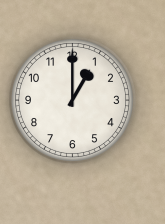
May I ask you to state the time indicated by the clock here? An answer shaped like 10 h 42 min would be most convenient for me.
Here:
1 h 00 min
